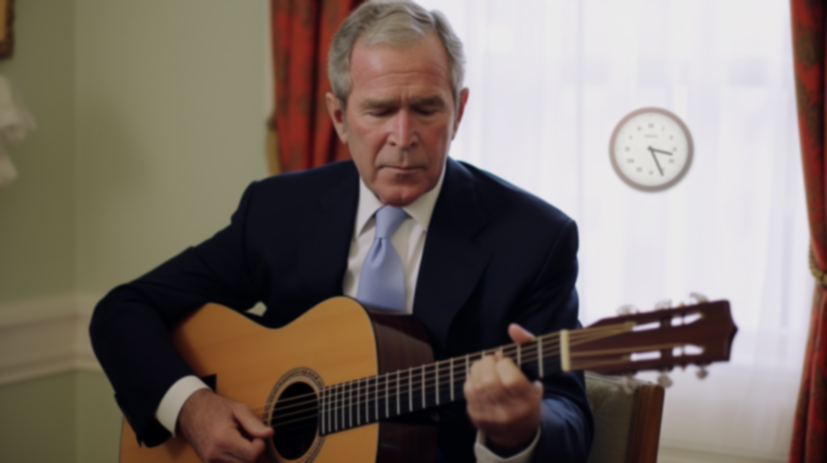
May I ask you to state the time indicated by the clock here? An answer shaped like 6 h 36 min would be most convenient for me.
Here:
3 h 26 min
